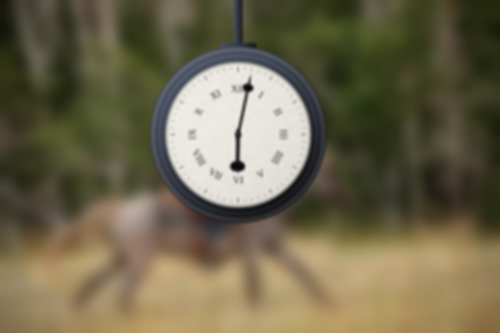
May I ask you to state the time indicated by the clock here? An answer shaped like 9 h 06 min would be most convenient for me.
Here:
6 h 02 min
